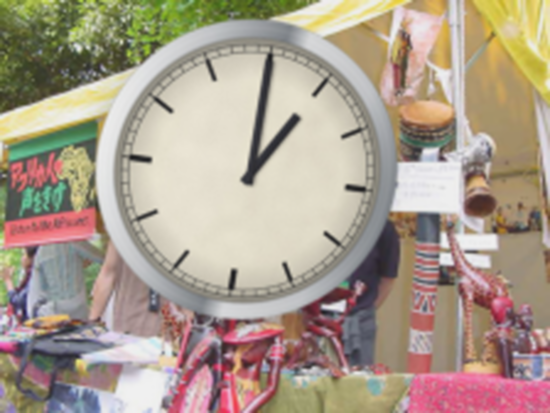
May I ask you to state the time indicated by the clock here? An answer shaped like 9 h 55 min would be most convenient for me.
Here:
1 h 00 min
